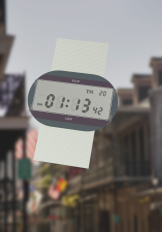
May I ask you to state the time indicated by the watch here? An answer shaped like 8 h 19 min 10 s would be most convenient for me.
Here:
1 h 13 min 42 s
